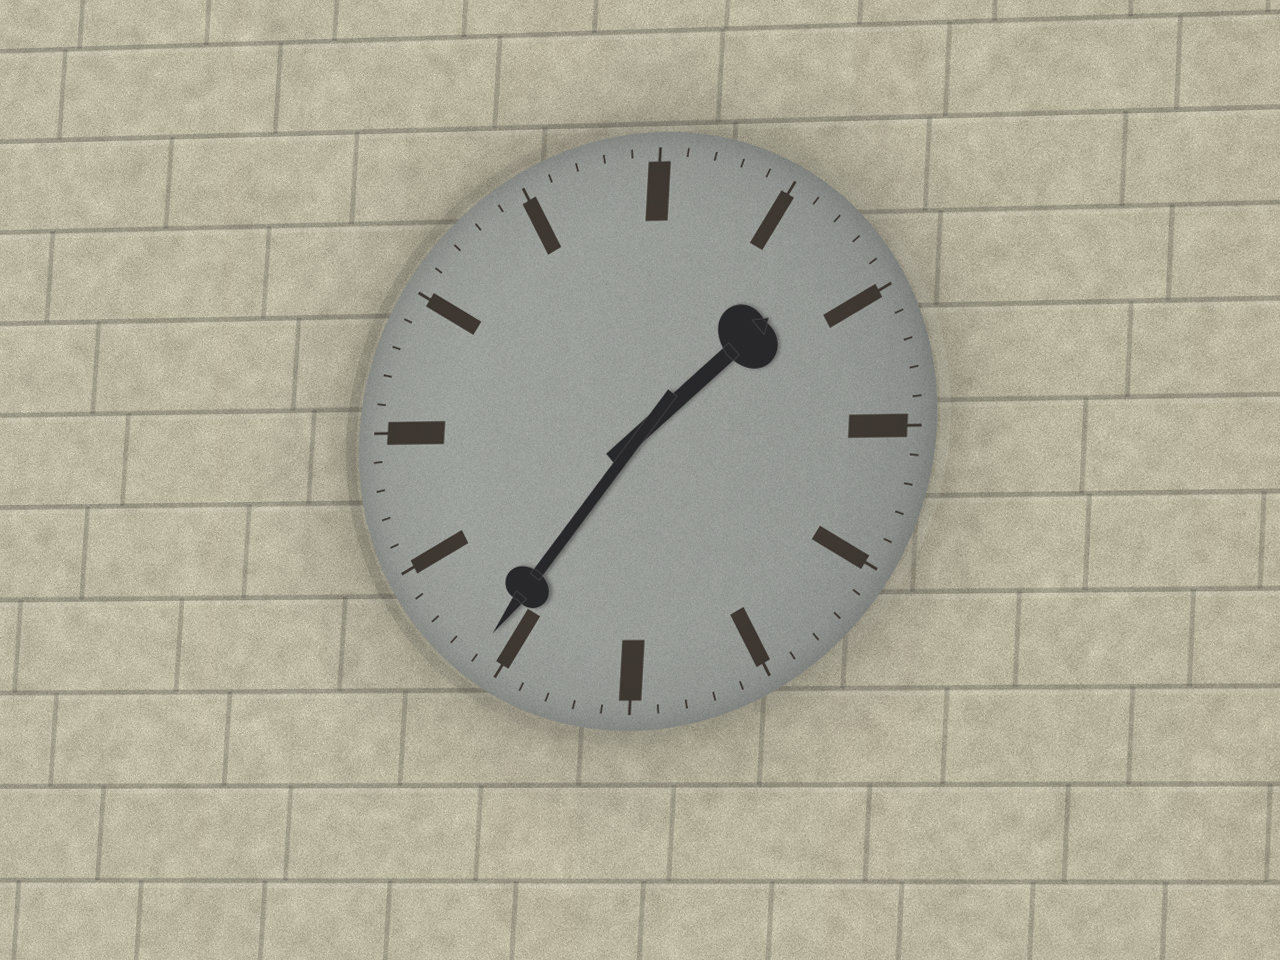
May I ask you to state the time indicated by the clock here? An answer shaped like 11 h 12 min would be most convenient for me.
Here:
1 h 36 min
